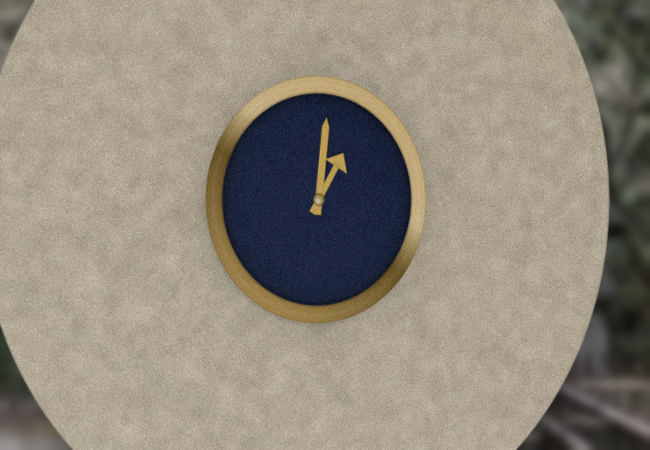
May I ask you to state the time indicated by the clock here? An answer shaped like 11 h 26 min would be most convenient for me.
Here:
1 h 01 min
